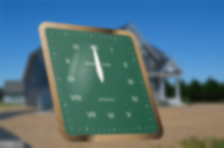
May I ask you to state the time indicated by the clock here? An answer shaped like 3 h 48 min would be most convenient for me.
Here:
12 h 00 min
